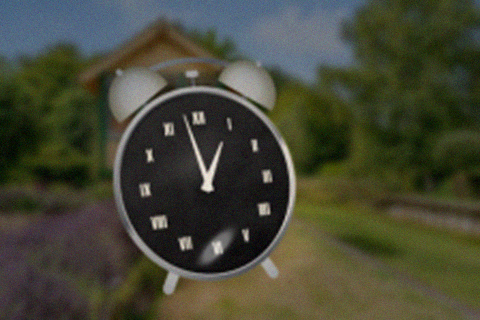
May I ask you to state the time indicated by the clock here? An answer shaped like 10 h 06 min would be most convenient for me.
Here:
12 h 58 min
